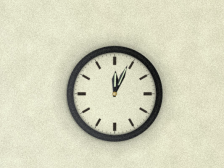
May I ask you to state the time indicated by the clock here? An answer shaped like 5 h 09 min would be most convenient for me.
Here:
12 h 04 min
